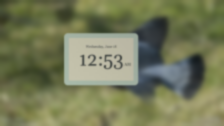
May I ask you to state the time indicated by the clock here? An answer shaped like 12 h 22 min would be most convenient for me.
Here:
12 h 53 min
